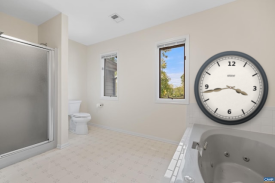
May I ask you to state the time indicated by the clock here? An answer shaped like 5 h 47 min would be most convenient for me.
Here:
3 h 43 min
